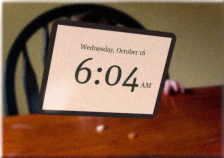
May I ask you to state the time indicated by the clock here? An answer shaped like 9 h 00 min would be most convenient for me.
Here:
6 h 04 min
